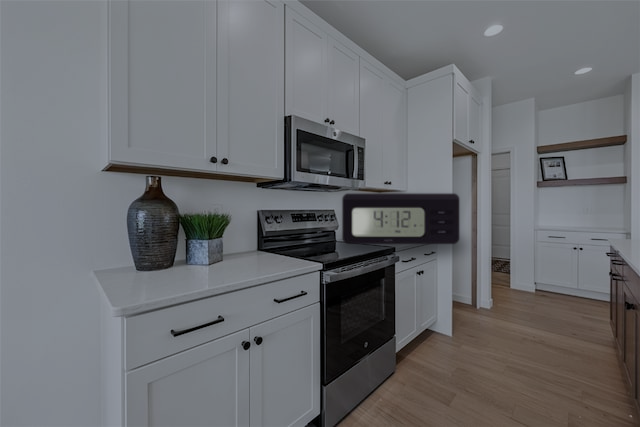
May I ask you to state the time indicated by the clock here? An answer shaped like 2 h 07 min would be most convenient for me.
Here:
4 h 12 min
